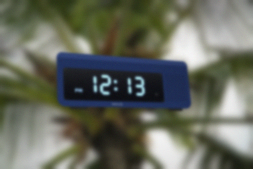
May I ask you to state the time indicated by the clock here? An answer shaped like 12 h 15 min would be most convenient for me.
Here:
12 h 13 min
